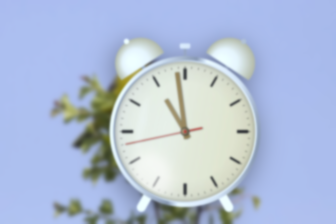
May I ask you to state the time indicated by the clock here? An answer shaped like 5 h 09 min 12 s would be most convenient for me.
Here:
10 h 58 min 43 s
